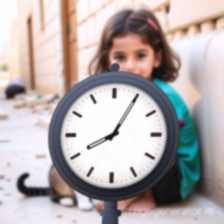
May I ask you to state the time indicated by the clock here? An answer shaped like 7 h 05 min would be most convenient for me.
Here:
8 h 05 min
